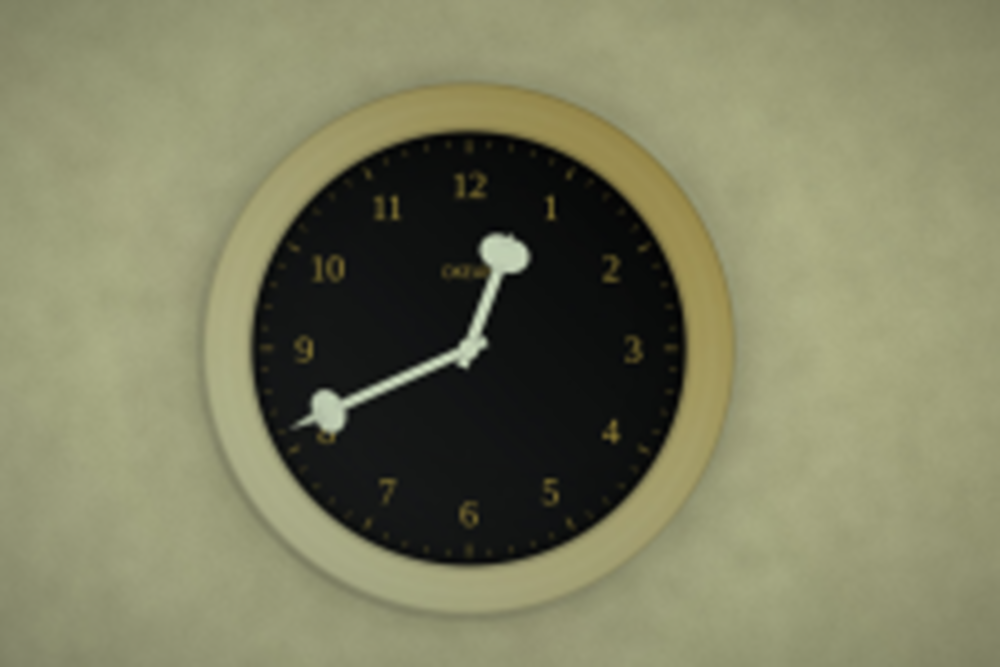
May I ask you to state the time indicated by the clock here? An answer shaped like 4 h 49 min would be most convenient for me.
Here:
12 h 41 min
